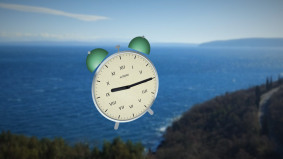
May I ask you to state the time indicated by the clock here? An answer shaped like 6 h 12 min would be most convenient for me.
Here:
9 h 15 min
